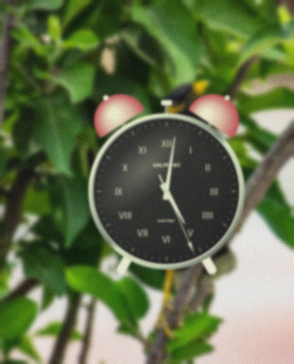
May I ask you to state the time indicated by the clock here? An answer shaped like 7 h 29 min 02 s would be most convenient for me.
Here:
5 h 01 min 26 s
